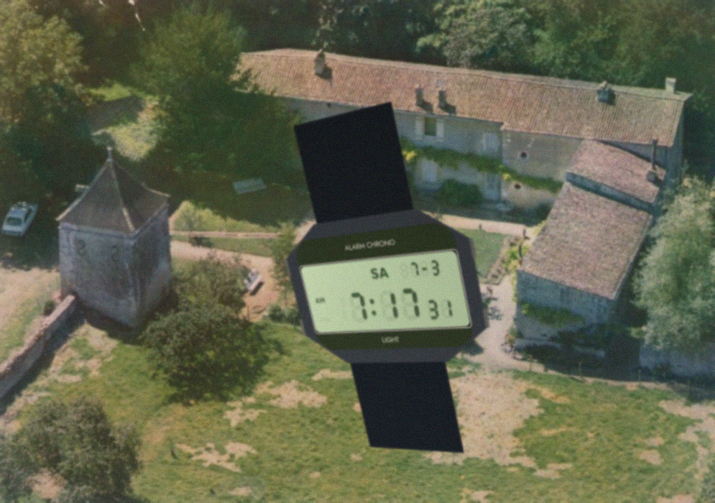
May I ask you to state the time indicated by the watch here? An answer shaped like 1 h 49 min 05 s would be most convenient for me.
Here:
7 h 17 min 31 s
